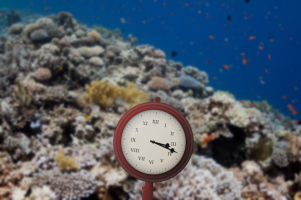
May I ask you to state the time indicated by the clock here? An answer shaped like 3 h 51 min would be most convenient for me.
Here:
3 h 18 min
